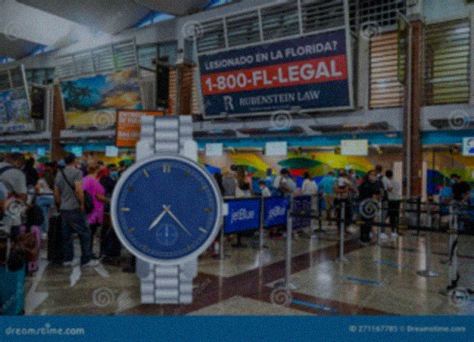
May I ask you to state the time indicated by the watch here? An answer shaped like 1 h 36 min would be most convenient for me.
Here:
7 h 23 min
